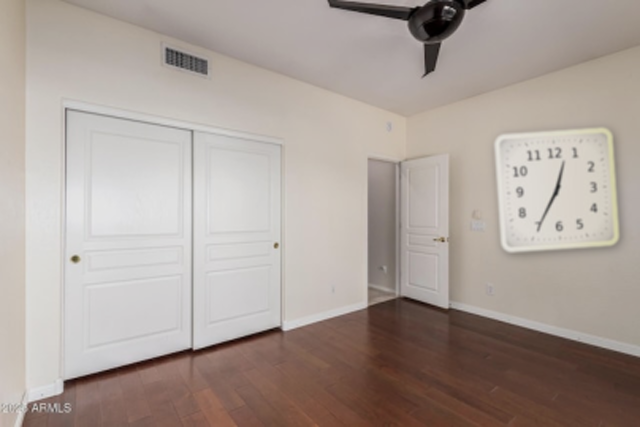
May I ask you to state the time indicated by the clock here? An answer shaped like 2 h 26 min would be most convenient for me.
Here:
12 h 35 min
